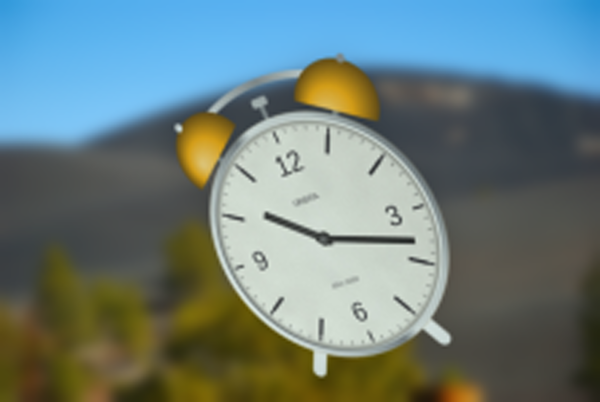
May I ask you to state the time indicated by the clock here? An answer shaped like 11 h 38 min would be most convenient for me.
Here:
10 h 18 min
